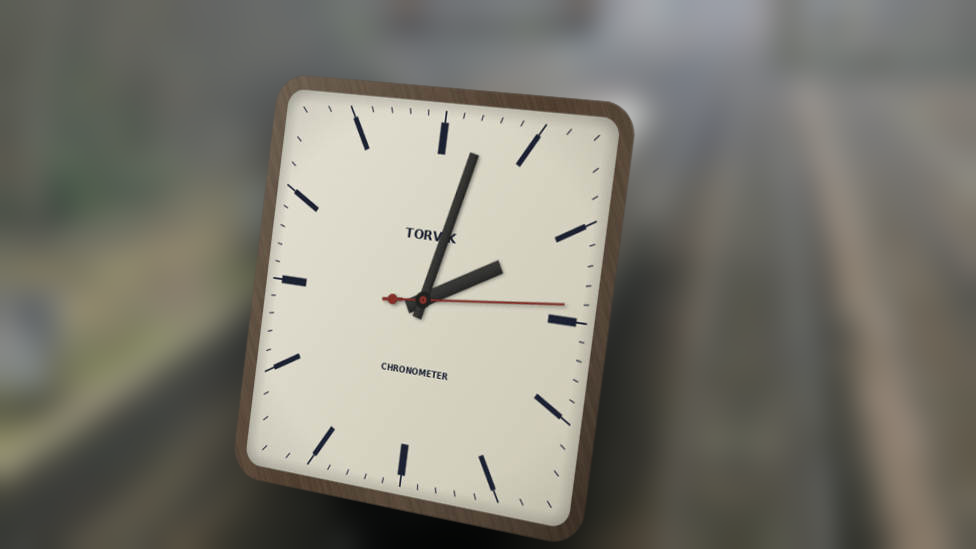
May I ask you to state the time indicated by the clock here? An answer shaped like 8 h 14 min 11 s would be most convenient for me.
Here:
2 h 02 min 14 s
